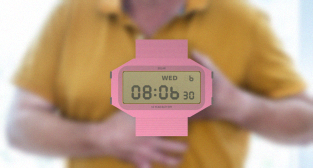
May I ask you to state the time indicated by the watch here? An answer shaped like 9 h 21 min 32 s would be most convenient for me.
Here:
8 h 06 min 30 s
